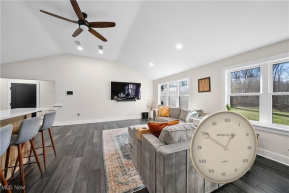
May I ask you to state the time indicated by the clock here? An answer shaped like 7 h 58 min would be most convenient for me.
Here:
12 h 50 min
